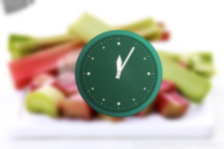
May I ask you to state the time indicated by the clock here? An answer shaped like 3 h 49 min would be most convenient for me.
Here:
12 h 05 min
